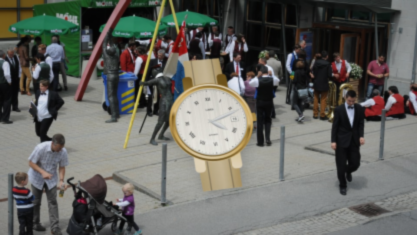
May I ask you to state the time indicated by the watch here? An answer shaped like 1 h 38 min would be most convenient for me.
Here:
4 h 12 min
